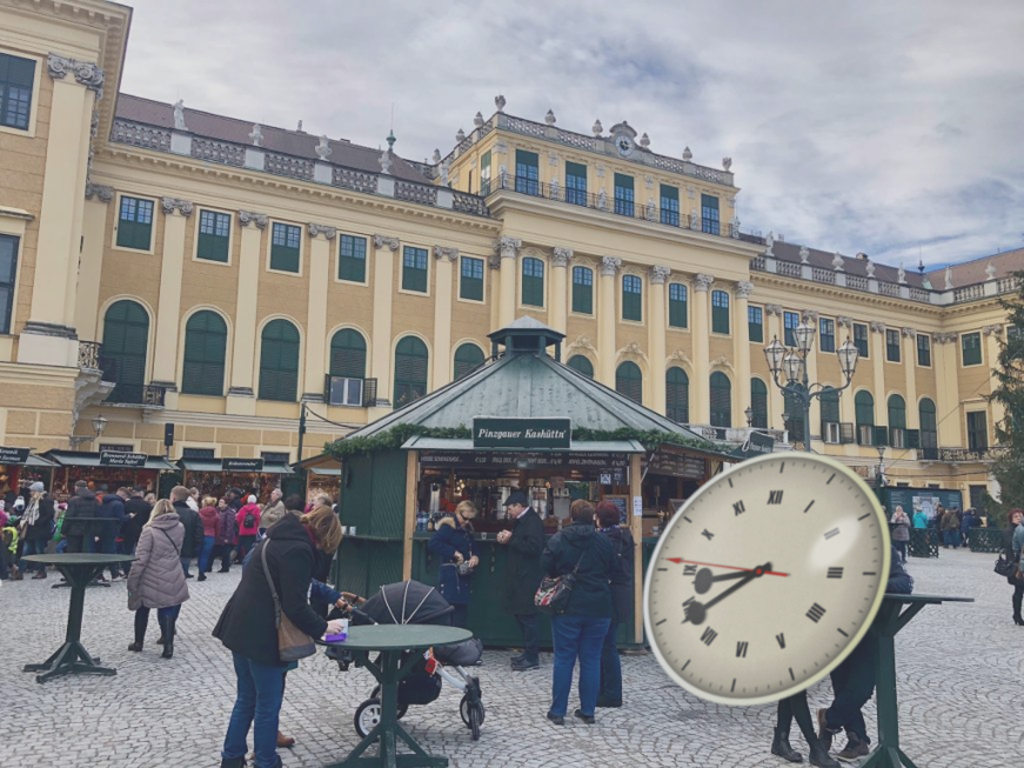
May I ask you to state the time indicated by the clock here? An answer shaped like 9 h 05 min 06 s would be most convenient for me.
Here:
8 h 38 min 46 s
